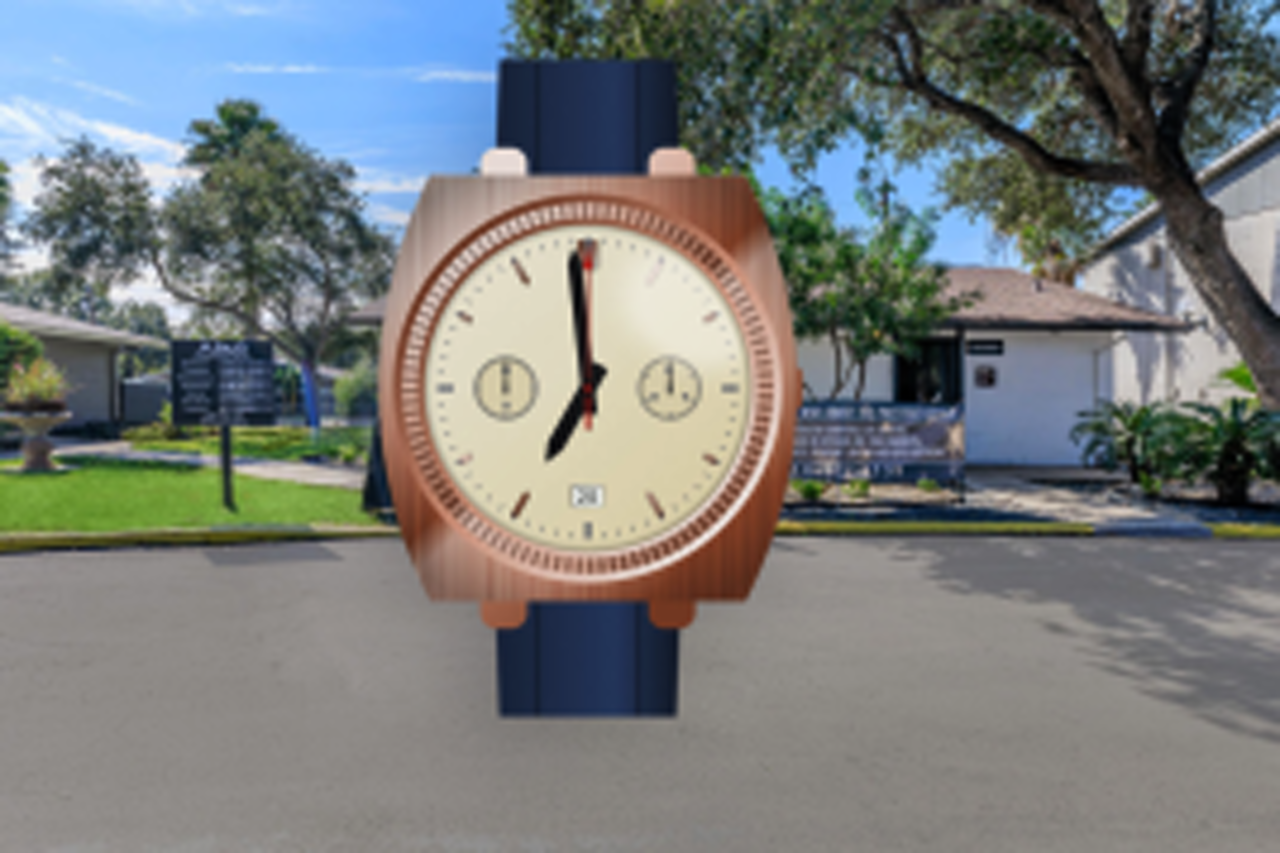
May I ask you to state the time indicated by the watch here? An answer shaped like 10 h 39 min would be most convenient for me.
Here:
6 h 59 min
